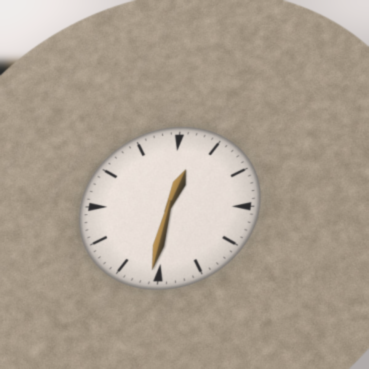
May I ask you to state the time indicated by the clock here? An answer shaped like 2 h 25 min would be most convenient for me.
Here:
12 h 31 min
